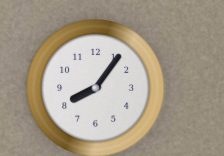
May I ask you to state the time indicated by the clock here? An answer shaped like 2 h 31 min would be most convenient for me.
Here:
8 h 06 min
